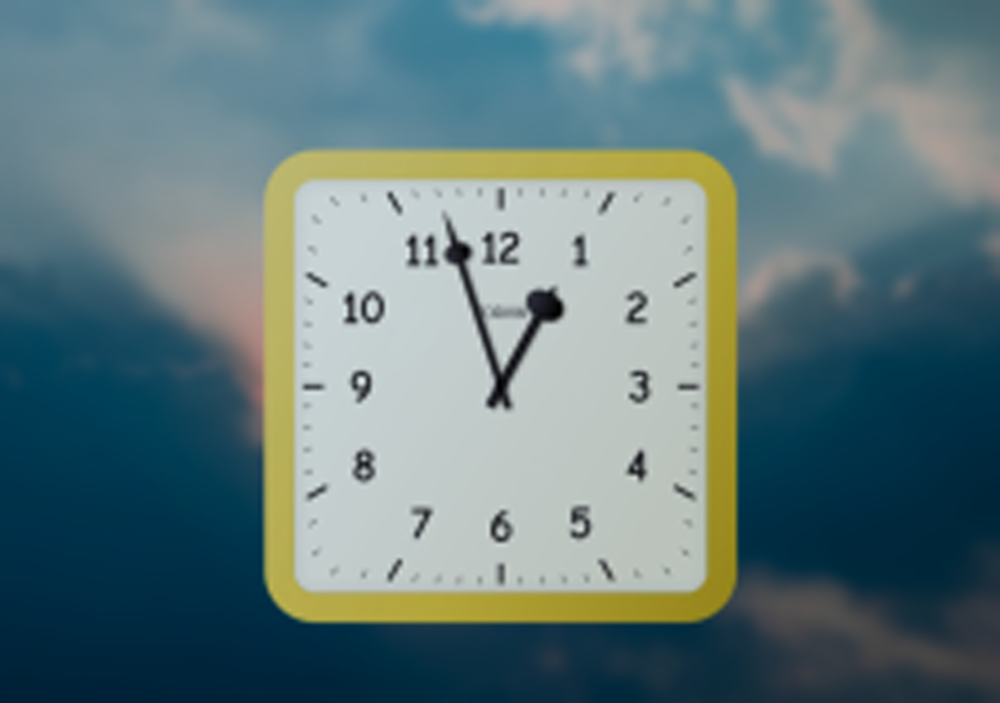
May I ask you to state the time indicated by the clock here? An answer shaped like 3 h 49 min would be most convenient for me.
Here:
12 h 57 min
